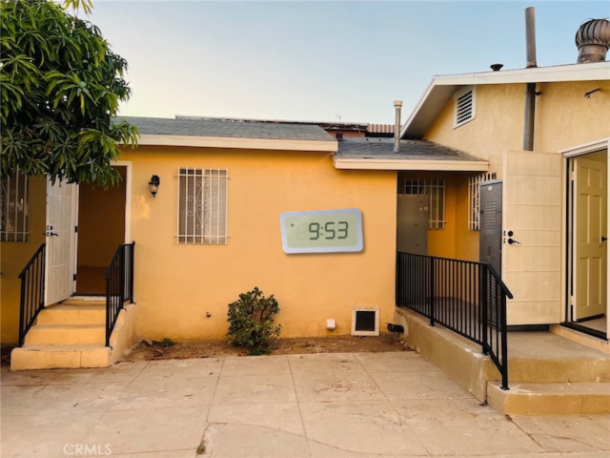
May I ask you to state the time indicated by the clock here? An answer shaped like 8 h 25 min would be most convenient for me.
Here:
9 h 53 min
